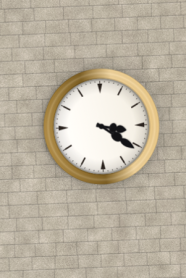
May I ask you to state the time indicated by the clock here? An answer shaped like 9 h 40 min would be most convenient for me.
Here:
3 h 21 min
